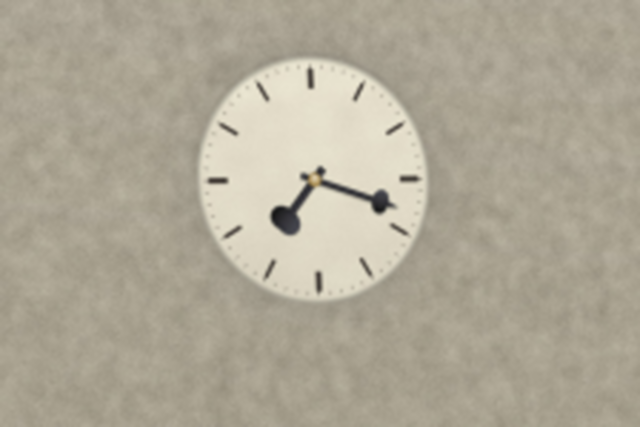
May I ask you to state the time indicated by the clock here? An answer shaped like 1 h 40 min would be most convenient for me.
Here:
7 h 18 min
